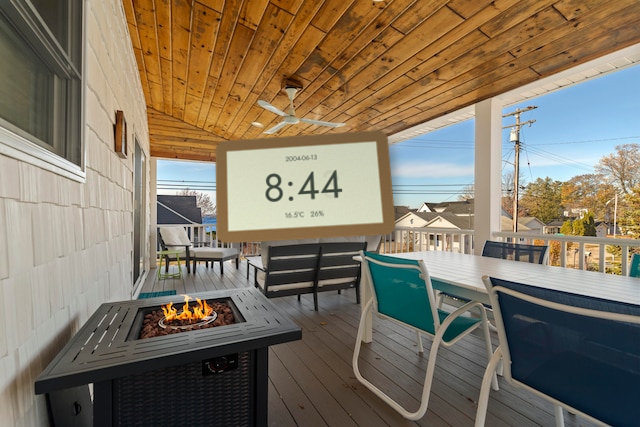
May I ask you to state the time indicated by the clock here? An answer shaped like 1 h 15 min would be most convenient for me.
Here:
8 h 44 min
